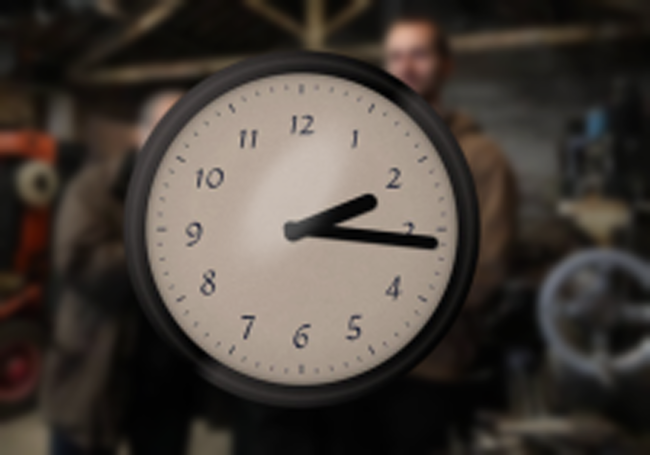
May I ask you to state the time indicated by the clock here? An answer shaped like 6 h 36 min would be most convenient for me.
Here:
2 h 16 min
